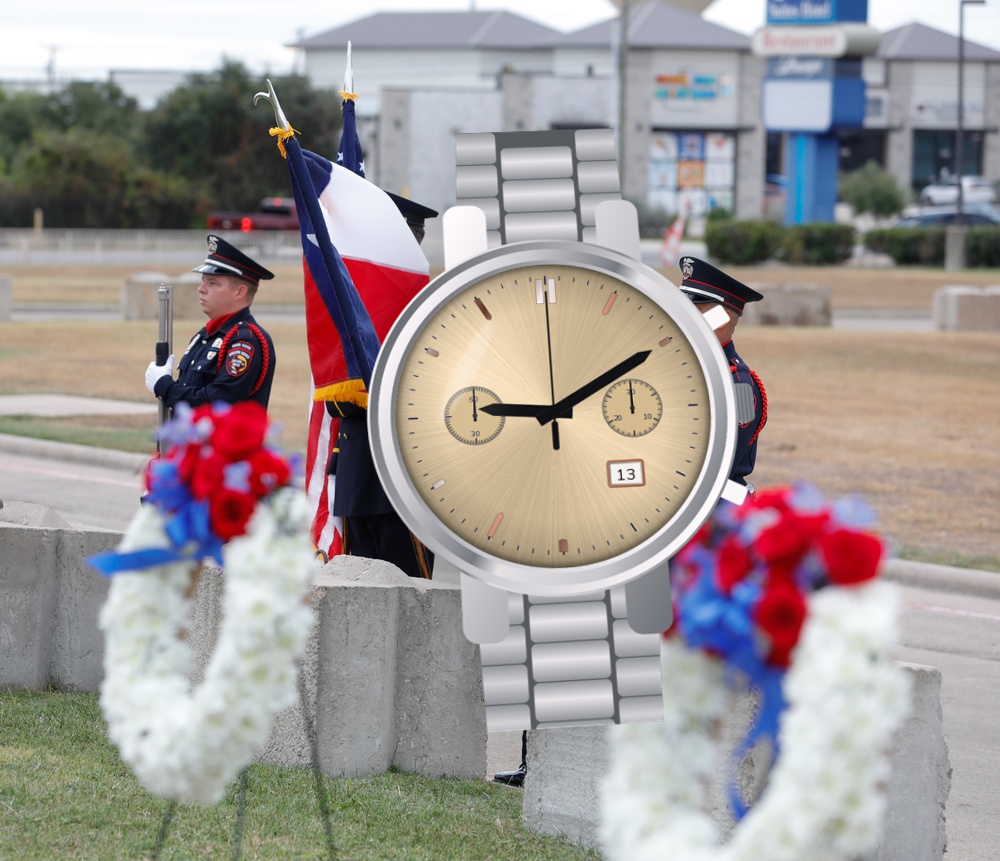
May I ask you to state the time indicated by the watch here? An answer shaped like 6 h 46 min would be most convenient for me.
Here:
9 h 10 min
